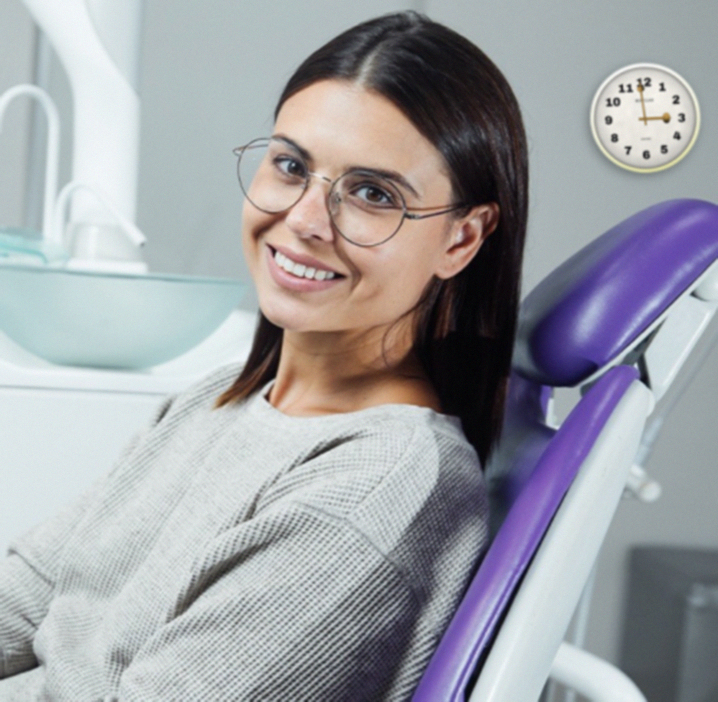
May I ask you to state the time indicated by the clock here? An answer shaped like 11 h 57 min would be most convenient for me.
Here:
2 h 59 min
